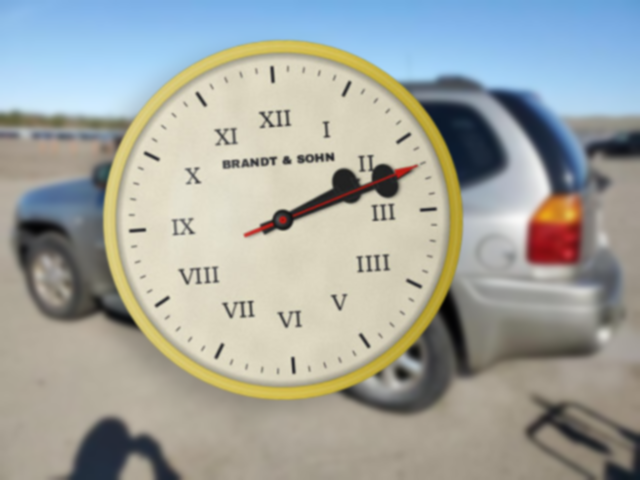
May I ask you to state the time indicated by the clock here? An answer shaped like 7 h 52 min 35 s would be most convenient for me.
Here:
2 h 12 min 12 s
